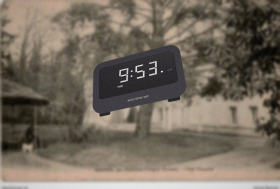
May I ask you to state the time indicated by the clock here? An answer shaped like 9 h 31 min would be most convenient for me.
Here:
9 h 53 min
